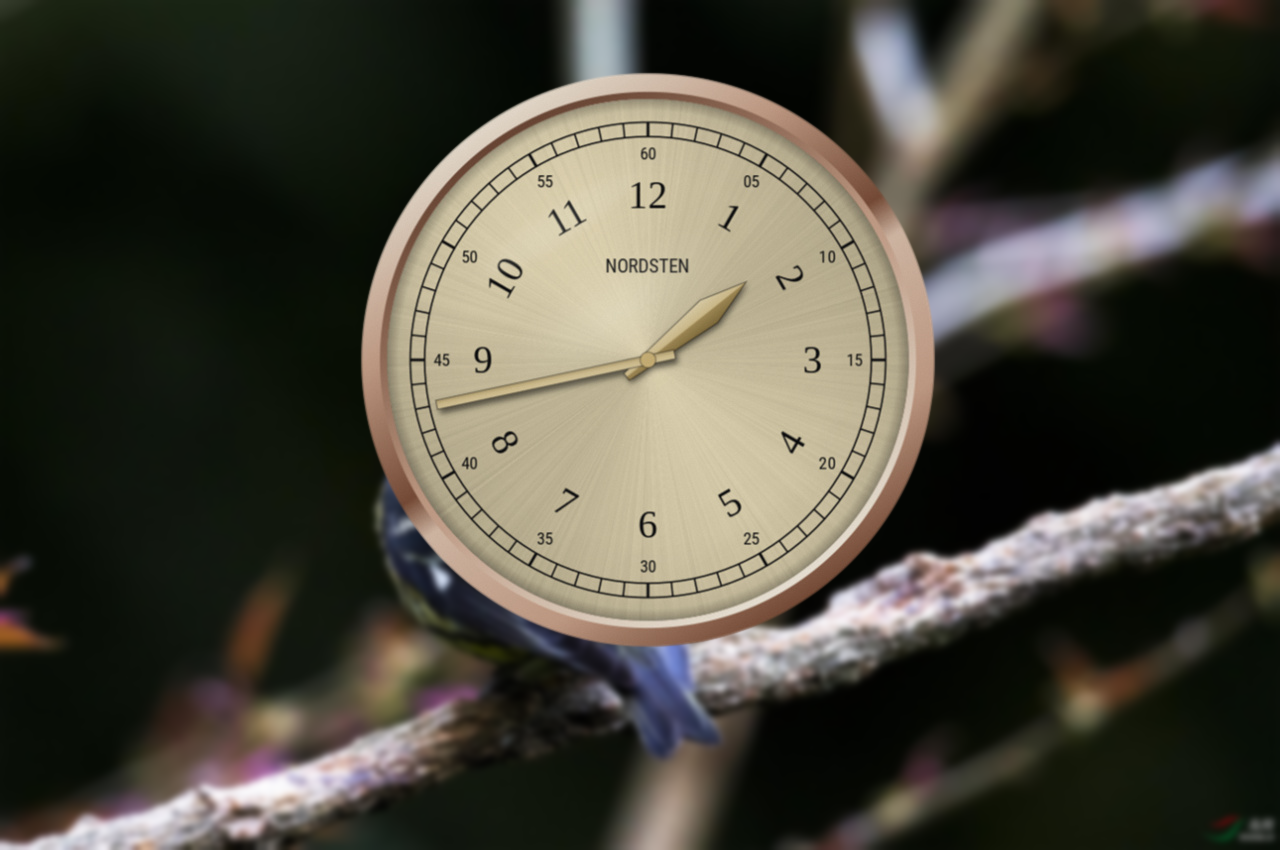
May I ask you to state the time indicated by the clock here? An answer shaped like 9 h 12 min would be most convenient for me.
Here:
1 h 43 min
